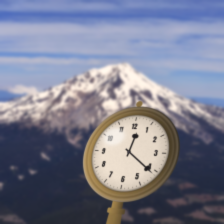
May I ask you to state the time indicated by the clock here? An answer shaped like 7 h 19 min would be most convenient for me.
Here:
12 h 21 min
